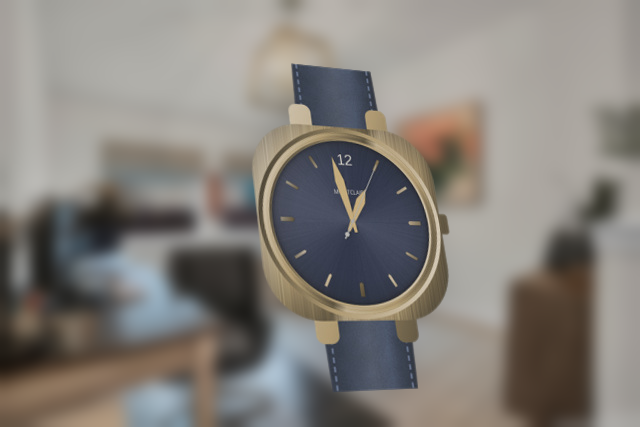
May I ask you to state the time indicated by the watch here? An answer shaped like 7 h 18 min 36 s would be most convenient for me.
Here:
12 h 58 min 05 s
